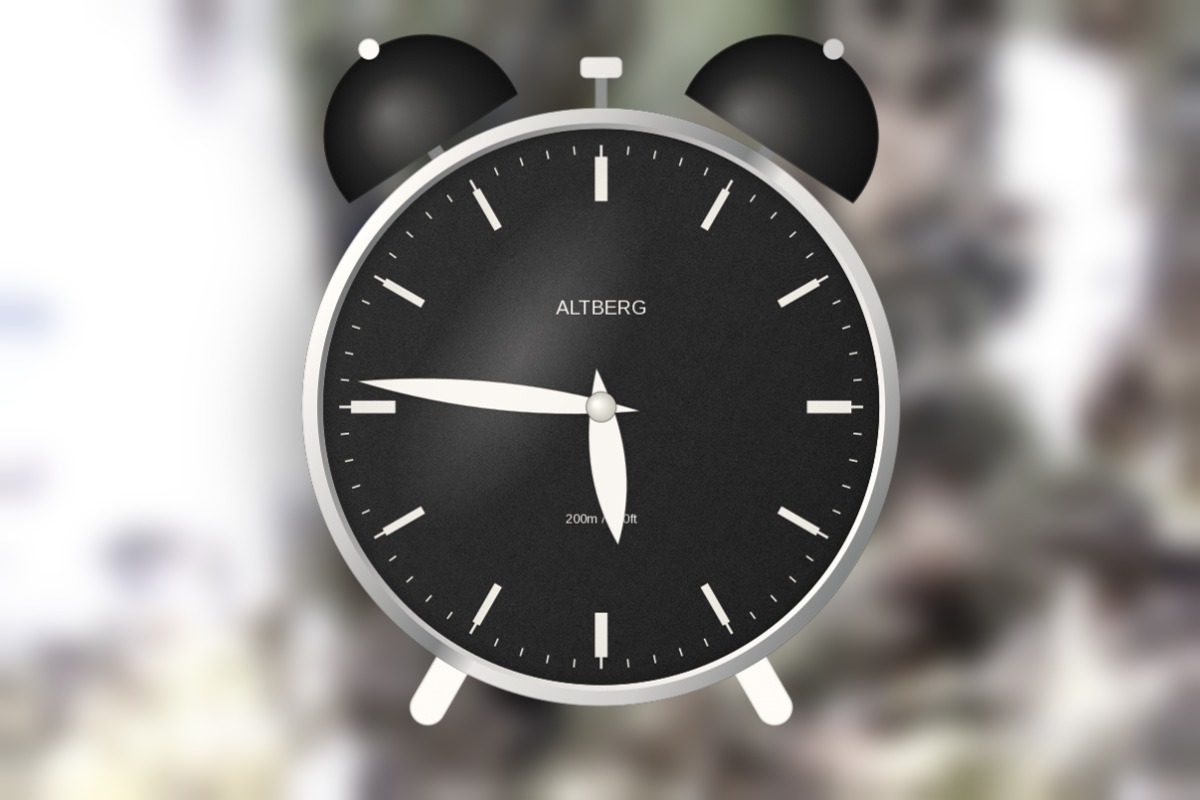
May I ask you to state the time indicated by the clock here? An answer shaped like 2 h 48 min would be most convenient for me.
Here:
5 h 46 min
